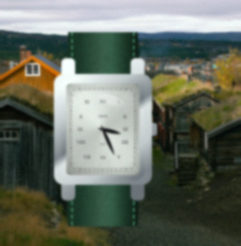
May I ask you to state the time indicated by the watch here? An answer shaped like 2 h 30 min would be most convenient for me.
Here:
3 h 26 min
